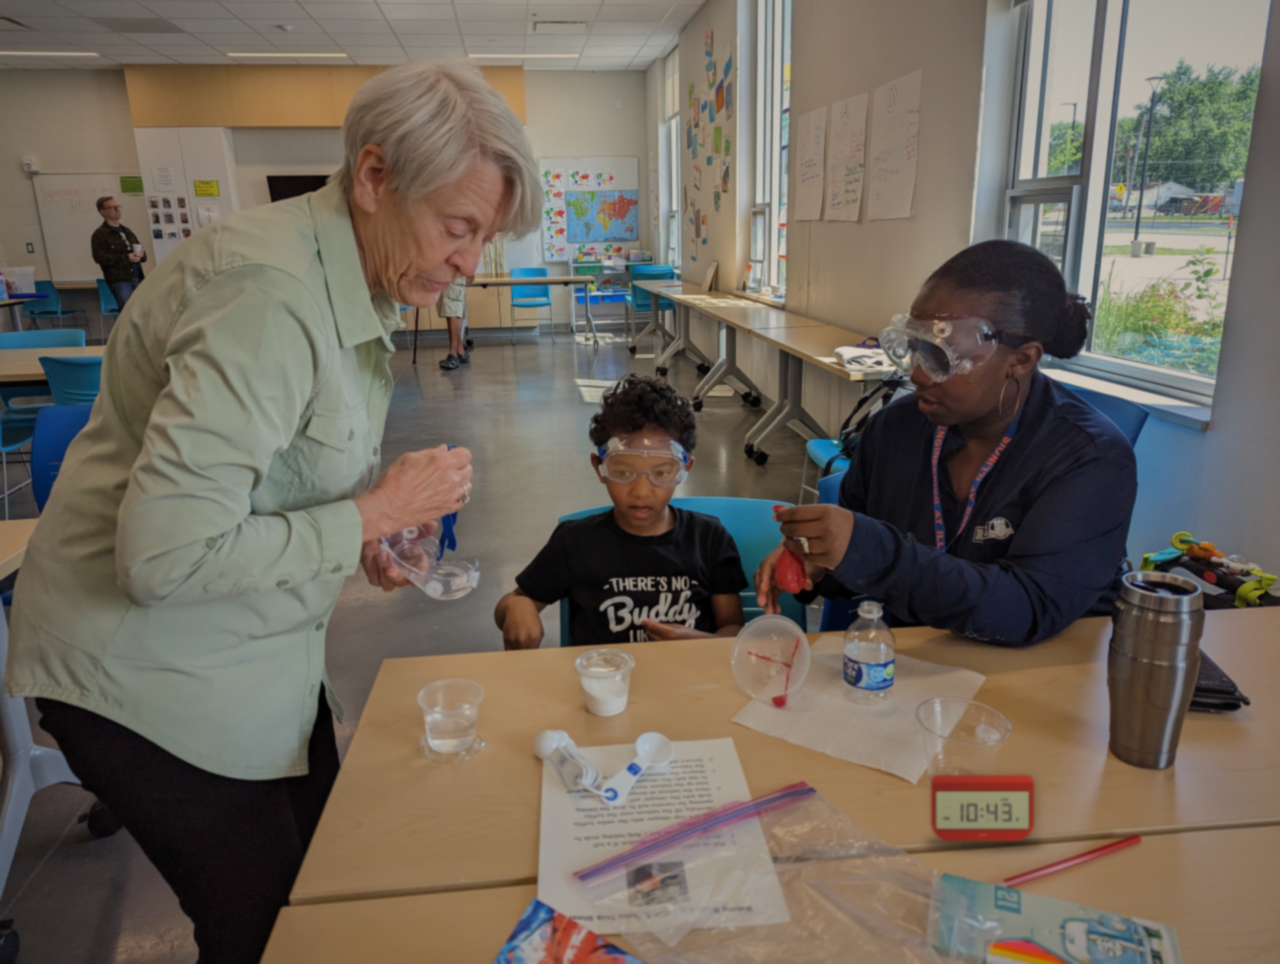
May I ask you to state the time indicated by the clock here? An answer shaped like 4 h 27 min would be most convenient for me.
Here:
10 h 43 min
